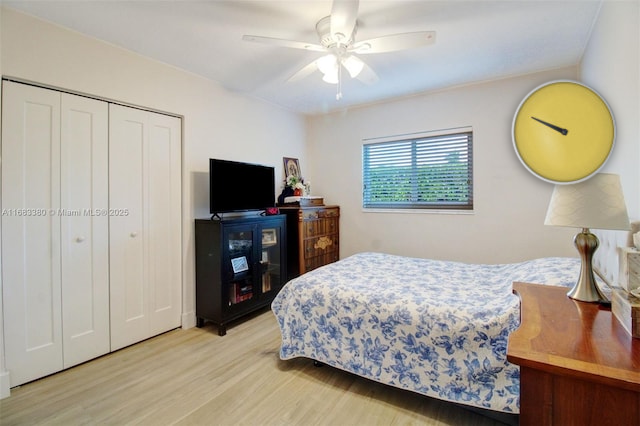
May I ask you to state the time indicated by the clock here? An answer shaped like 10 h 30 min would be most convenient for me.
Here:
9 h 49 min
